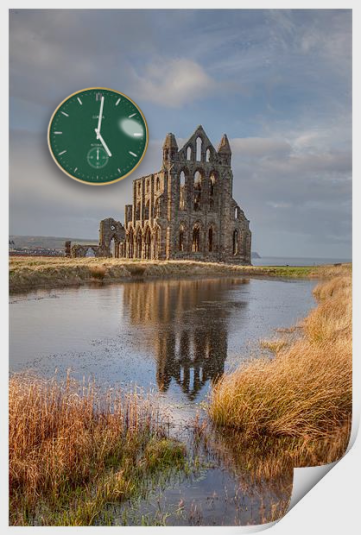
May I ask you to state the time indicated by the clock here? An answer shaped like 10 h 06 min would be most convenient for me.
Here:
5 h 01 min
